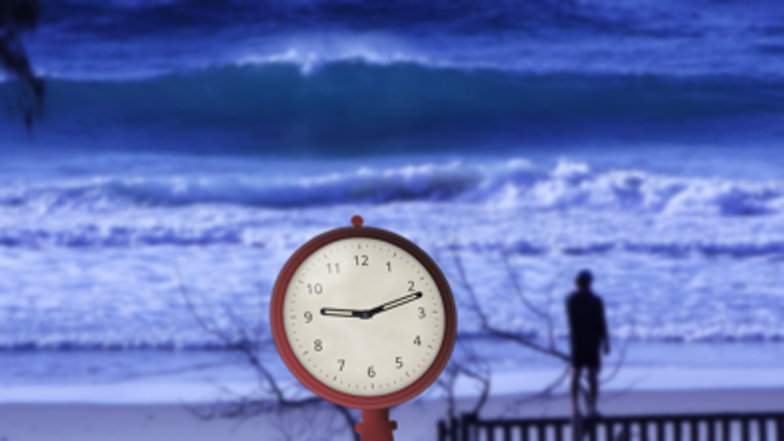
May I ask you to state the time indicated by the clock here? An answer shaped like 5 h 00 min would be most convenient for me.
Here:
9 h 12 min
